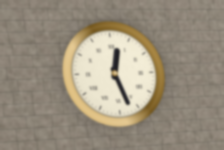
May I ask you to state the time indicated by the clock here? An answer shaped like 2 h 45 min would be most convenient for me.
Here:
12 h 27 min
